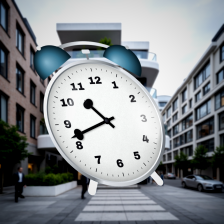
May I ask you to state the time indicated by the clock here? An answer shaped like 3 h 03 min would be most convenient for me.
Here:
10 h 42 min
